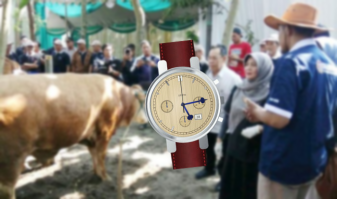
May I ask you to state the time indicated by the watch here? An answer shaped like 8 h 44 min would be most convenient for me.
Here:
5 h 14 min
